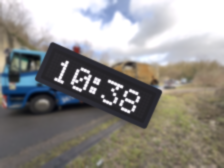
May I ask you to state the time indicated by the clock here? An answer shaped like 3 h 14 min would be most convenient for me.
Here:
10 h 38 min
